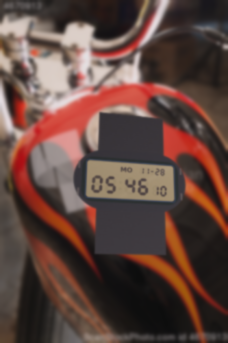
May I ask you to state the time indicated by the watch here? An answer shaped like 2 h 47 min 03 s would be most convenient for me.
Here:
5 h 46 min 10 s
